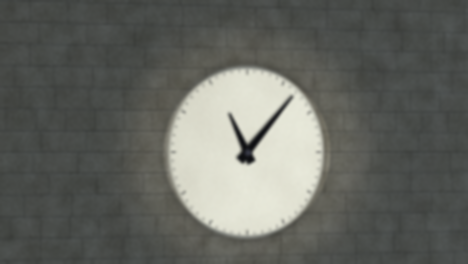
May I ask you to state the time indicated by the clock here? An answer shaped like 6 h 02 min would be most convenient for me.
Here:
11 h 07 min
